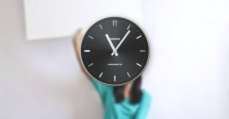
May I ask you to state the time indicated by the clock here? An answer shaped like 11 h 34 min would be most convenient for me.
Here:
11 h 06 min
